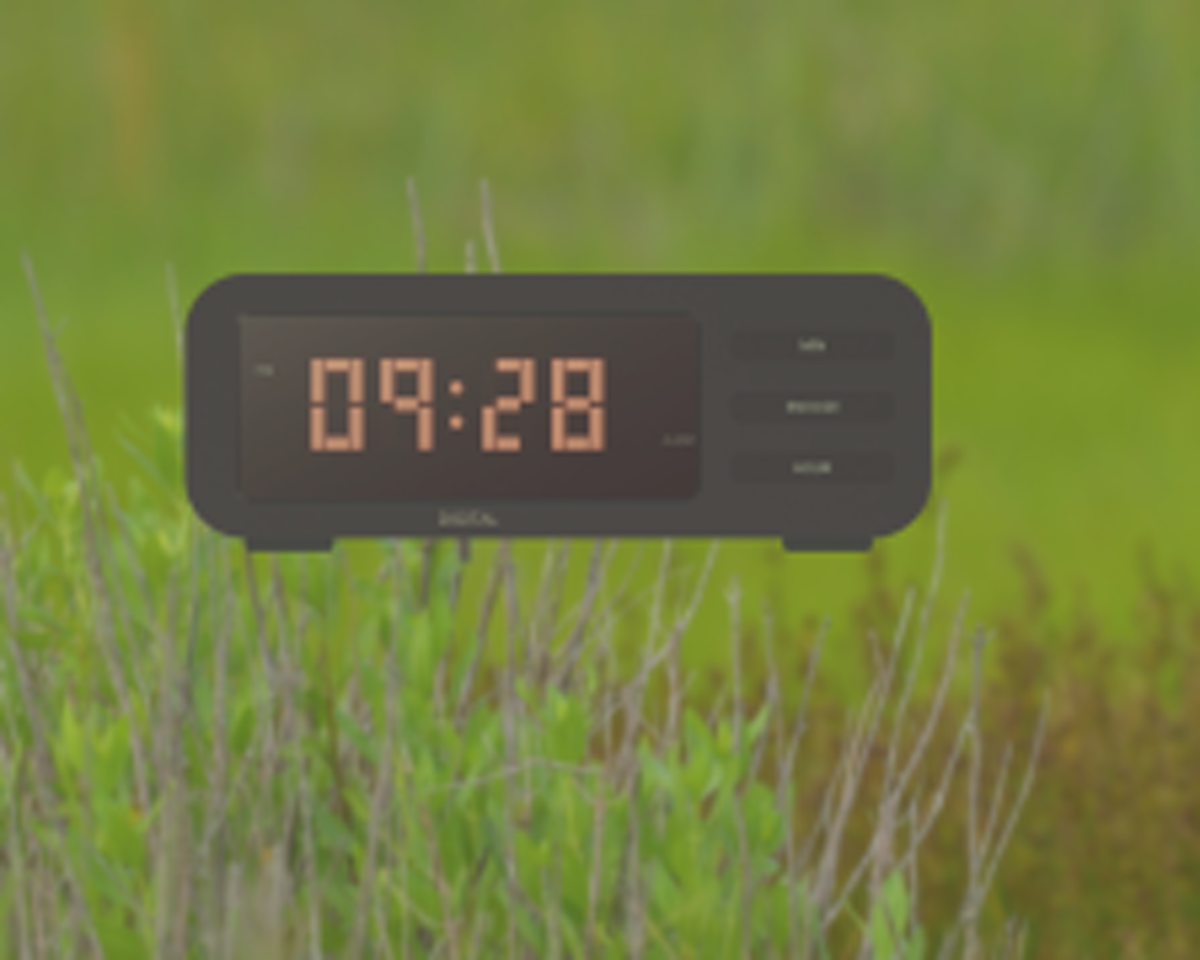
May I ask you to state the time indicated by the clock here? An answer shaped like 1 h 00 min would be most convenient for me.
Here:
9 h 28 min
